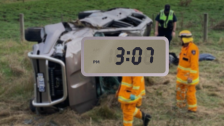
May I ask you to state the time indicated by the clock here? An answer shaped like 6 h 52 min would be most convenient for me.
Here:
3 h 07 min
